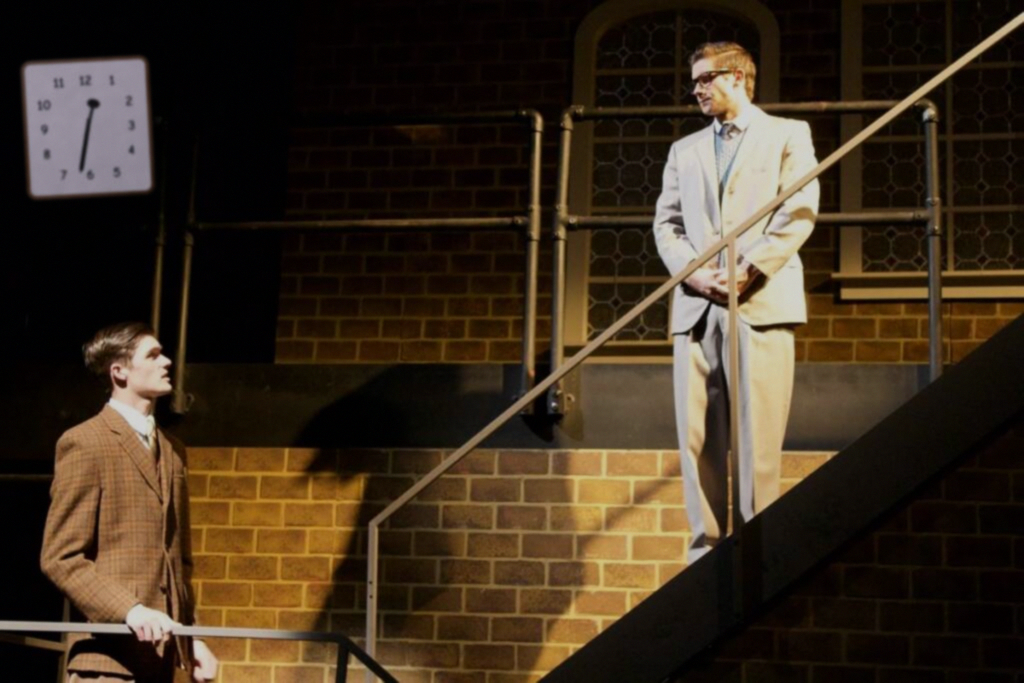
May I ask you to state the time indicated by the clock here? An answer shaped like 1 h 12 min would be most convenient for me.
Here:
12 h 32 min
